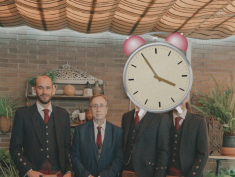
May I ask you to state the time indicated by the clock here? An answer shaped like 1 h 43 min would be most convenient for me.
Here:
3 h 55 min
